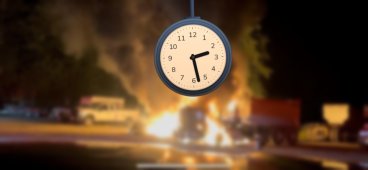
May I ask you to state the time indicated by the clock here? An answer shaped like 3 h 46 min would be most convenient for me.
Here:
2 h 28 min
